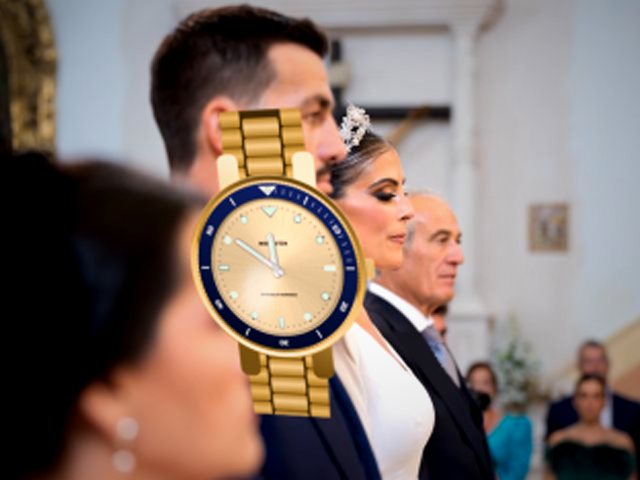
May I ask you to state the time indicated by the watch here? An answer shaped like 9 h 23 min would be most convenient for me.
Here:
11 h 51 min
